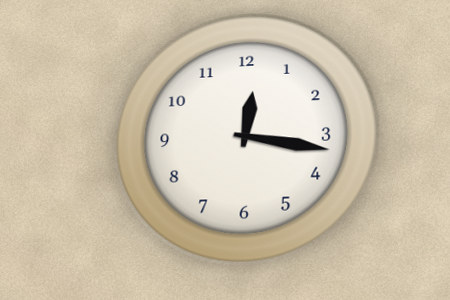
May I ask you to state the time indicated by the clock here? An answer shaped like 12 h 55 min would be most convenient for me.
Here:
12 h 17 min
